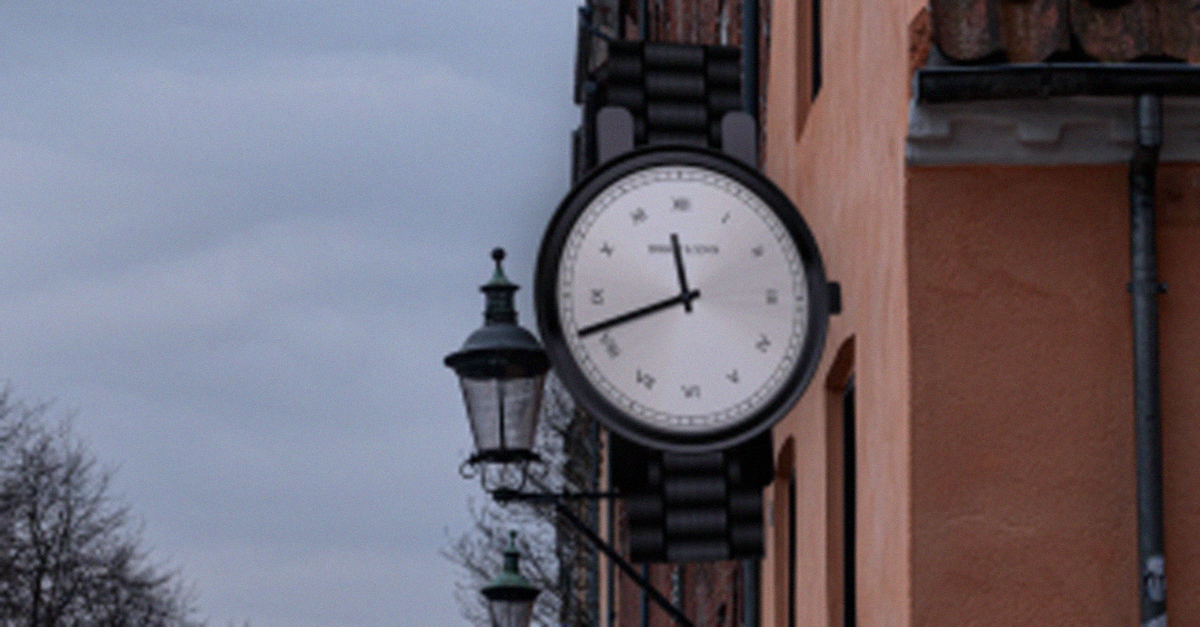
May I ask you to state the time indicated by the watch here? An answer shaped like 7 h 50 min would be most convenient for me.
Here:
11 h 42 min
